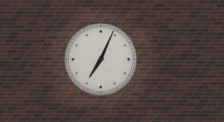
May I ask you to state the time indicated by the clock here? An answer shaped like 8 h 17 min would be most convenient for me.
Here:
7 h 04 min
